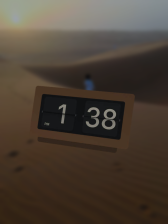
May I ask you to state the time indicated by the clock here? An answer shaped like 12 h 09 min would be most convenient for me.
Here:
1 h 38 min
